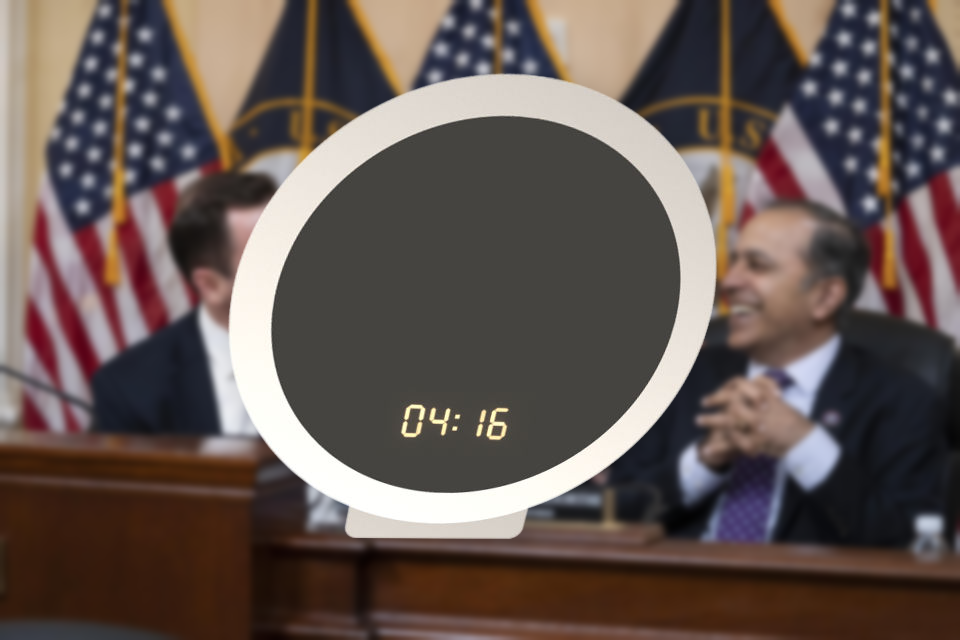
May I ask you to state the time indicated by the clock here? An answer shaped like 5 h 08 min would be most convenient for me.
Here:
4 h 16 min
